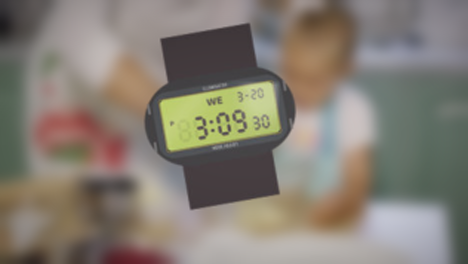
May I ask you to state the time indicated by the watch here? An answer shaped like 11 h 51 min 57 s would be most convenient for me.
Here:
3 h 09 min 30 s
